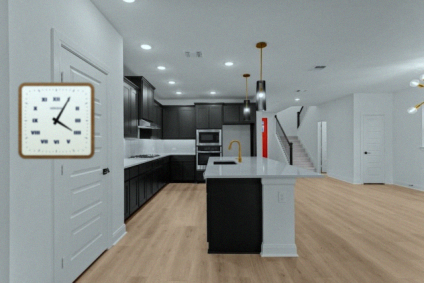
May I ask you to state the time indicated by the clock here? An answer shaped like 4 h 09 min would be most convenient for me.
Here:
4 h 05 min
